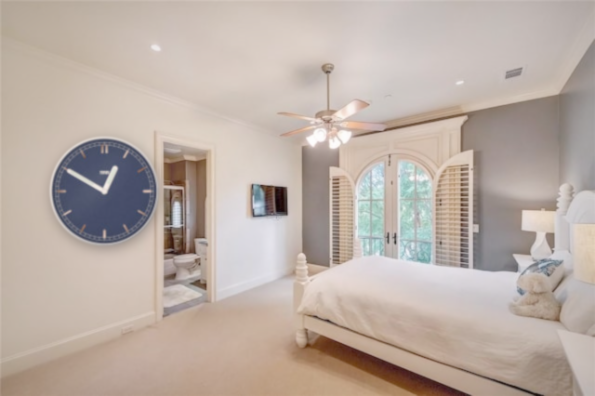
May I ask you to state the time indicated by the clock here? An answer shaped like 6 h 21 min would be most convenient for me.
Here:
12 h 50 min
